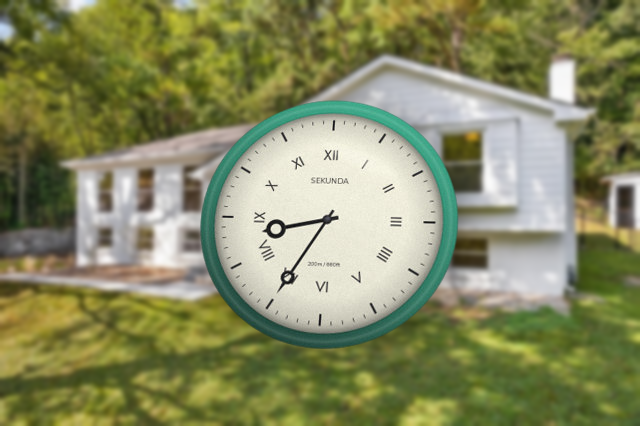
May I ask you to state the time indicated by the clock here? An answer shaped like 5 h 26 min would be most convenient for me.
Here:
8 h 35 min
